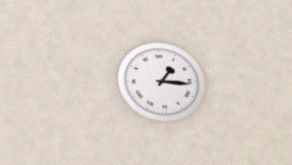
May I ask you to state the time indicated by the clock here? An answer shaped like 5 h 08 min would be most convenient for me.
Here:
1 h 16 min
